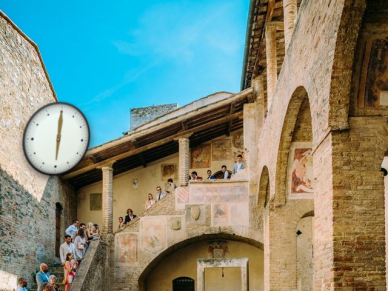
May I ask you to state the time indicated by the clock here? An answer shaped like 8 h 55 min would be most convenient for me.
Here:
6 h 00 min
